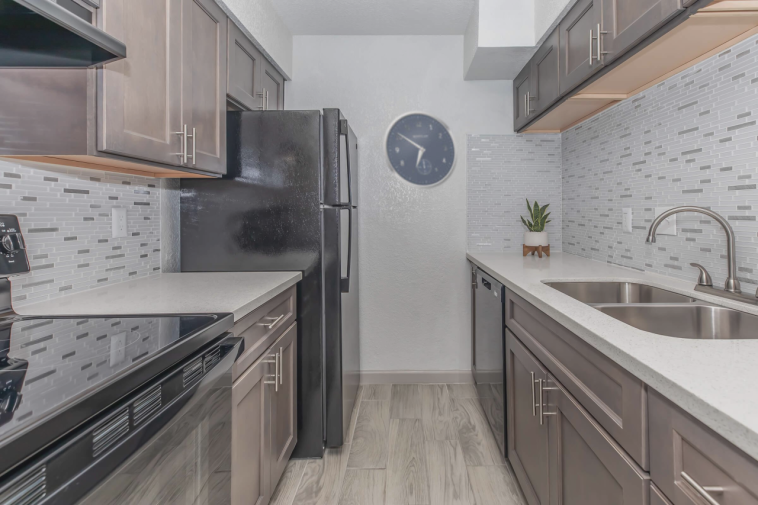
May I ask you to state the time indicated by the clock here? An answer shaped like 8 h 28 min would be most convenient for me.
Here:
6 h 51 min
